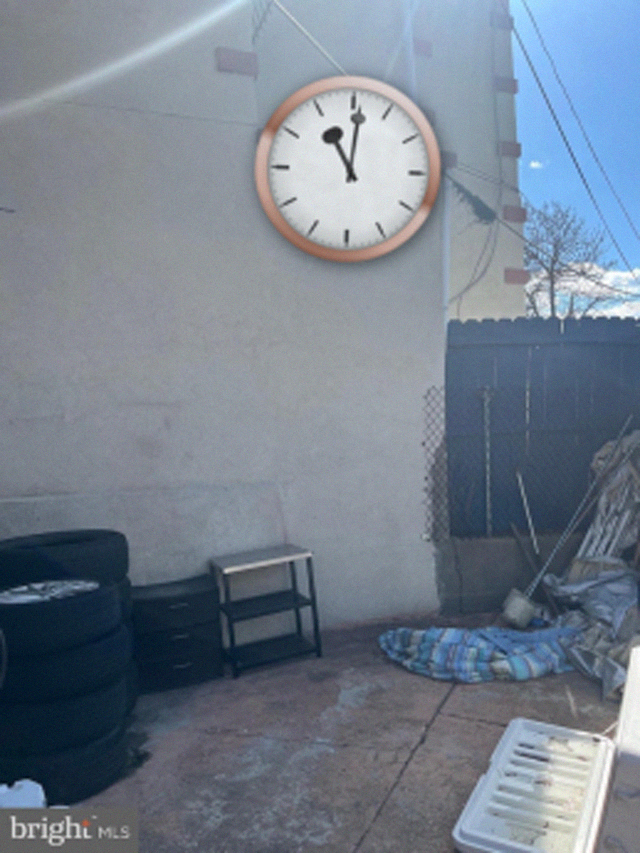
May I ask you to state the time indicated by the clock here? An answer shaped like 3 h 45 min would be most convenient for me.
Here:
11 h 01 min
